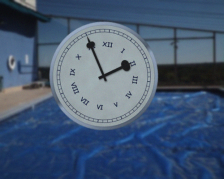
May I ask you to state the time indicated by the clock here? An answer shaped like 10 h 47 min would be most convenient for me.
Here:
1 h 55 min
